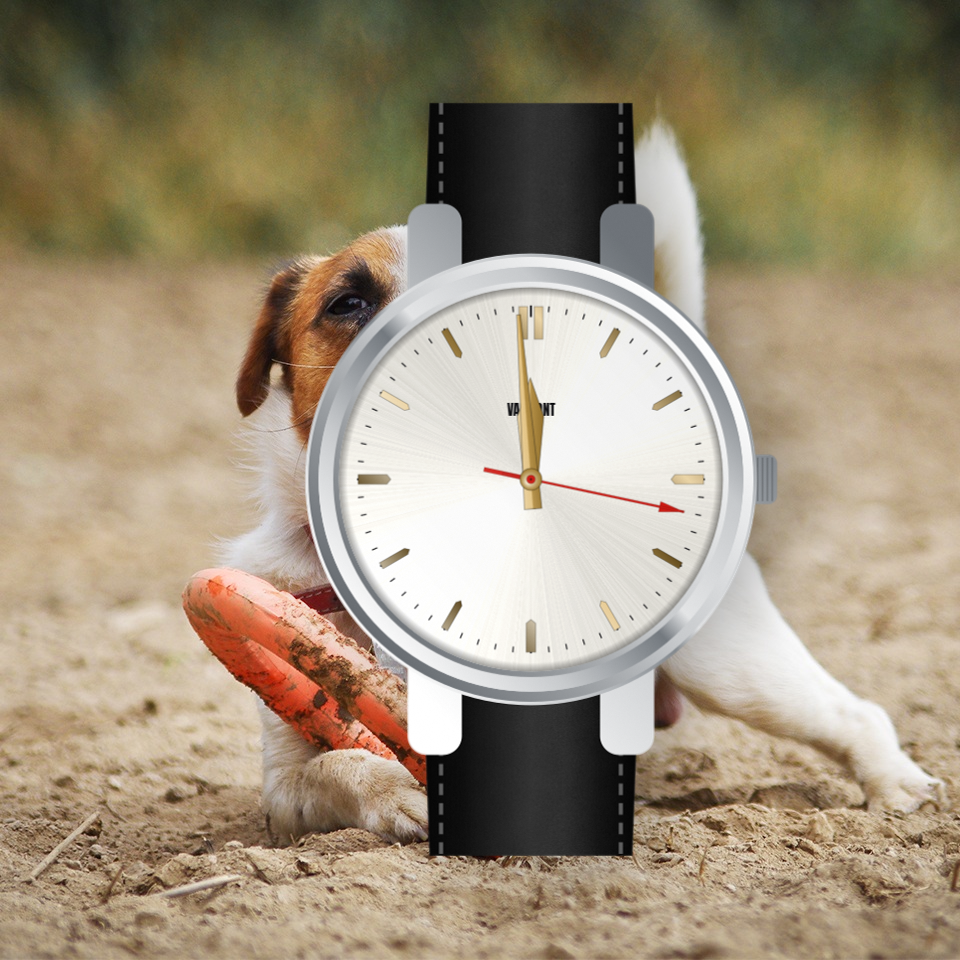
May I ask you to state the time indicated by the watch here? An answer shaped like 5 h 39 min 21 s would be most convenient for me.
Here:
11 h 59 min 17 s
